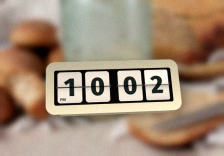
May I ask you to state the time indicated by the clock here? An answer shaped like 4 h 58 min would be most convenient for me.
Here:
10 h 02 min
